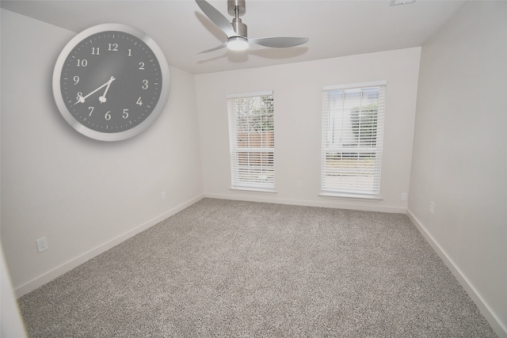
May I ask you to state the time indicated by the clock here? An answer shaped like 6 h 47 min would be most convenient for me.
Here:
6 h 39 min
